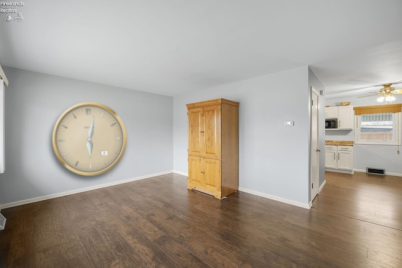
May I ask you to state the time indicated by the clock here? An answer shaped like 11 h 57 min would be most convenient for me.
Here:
6 h 02 min
